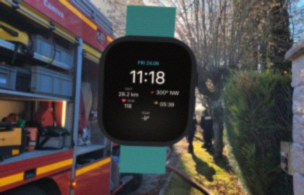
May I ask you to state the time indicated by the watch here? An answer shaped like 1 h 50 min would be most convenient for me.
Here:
11 h 18 min
